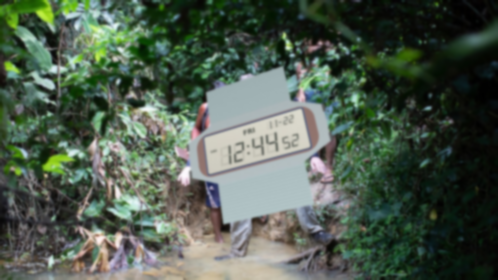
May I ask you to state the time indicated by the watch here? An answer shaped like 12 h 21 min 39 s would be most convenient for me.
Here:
12 h 44 min 52 s
